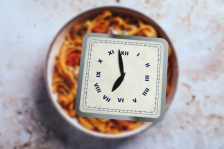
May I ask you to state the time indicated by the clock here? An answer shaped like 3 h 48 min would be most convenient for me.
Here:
6 h 58 min
